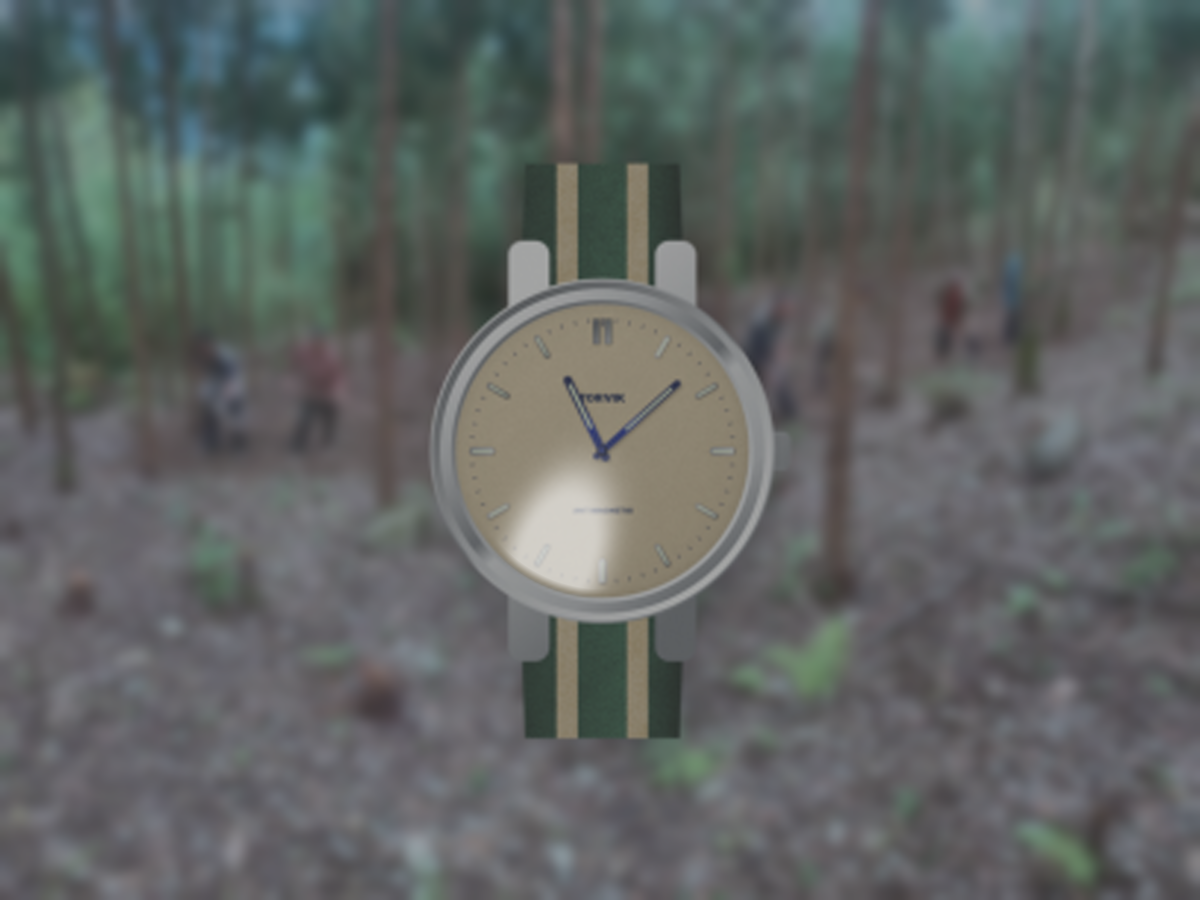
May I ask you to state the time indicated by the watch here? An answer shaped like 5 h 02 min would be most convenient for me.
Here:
11 h 08 min
